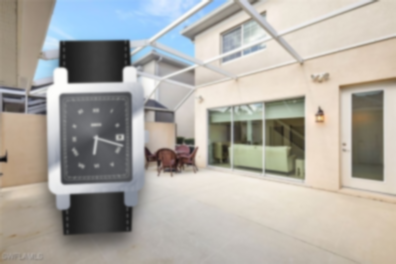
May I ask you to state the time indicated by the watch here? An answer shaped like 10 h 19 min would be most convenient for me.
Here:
6 h 18 min
